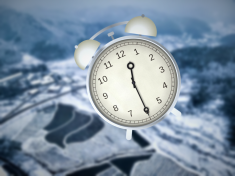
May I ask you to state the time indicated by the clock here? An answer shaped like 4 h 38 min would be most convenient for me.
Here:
12 h 30 min
